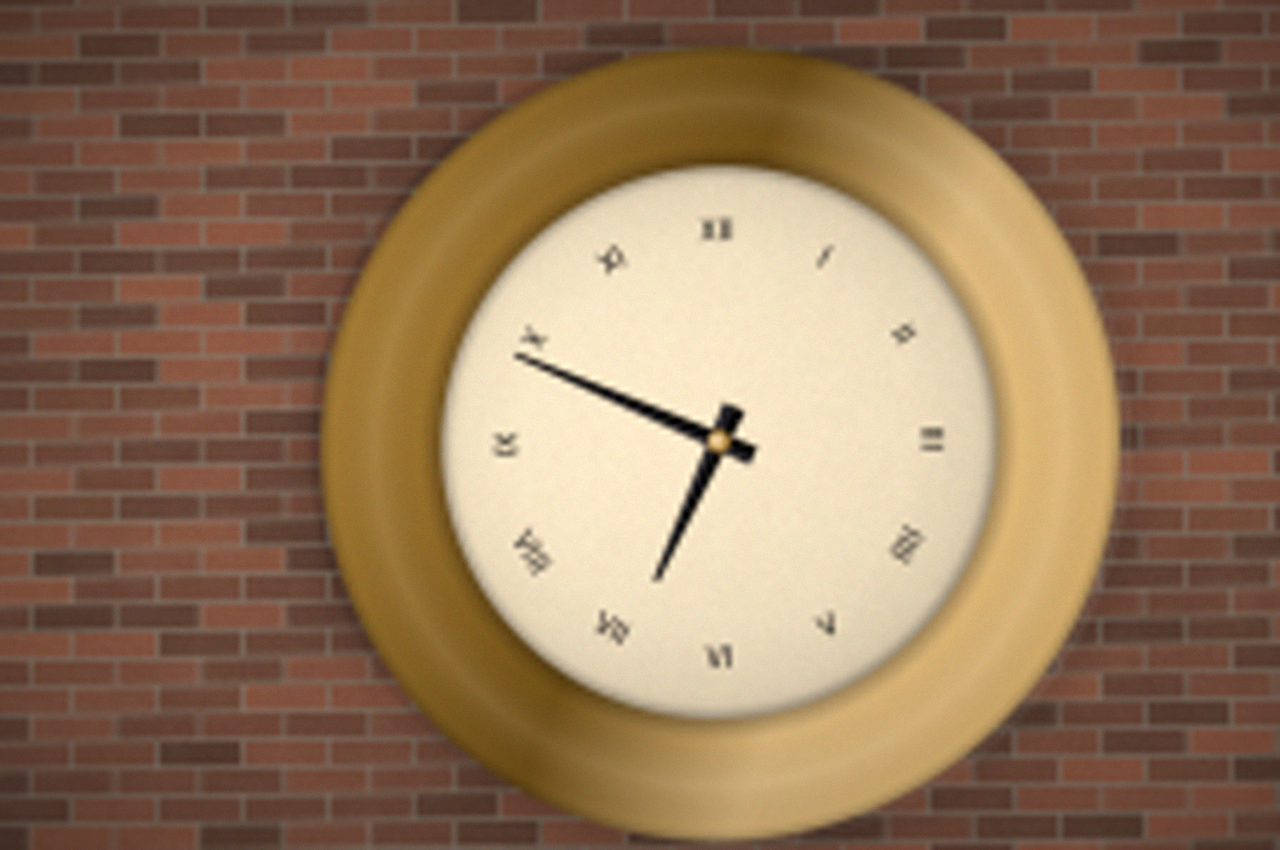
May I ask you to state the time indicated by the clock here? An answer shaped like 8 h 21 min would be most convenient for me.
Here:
6 h 49 min
